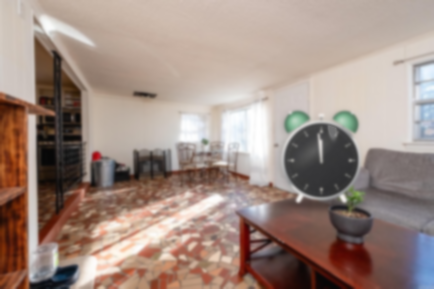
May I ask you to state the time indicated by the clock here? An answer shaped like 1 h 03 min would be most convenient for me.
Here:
11 h 59 min
